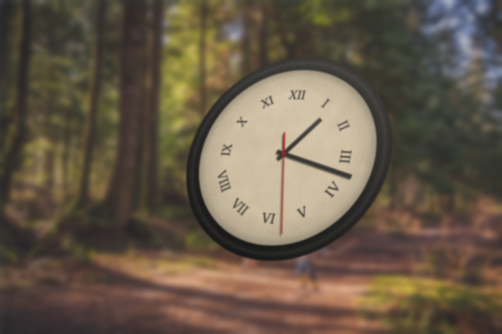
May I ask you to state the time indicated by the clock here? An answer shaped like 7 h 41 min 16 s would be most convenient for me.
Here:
1 h 17 min 28 s
